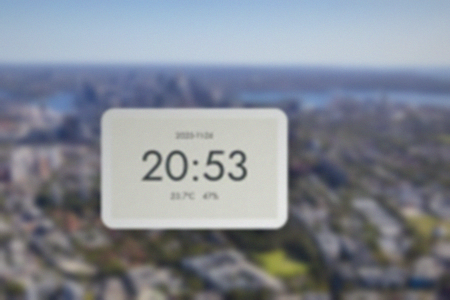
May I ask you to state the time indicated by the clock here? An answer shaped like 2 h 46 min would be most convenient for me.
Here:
20 h 53 min
